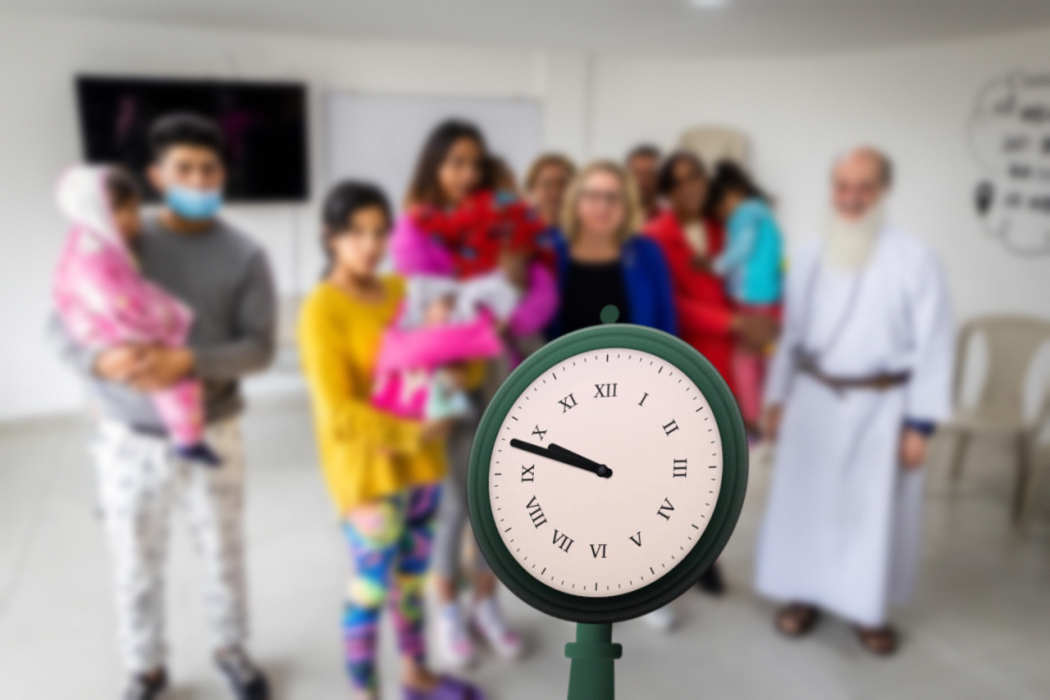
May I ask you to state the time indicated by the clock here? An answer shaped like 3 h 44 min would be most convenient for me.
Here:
9 h 48 min
